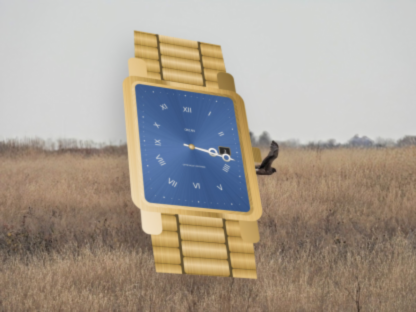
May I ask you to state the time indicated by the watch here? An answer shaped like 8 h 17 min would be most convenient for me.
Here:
3 h 17 min
